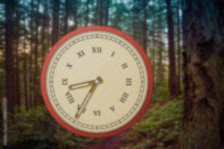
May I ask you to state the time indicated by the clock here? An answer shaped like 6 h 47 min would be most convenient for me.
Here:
8 h 35 min
